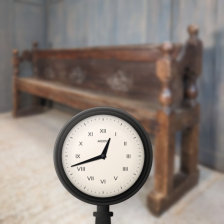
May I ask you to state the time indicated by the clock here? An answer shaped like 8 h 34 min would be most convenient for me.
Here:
12 h 42 min
